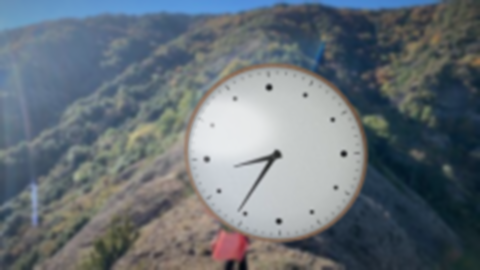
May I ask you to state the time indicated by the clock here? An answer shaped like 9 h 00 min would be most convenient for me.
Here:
8 h 36 min
